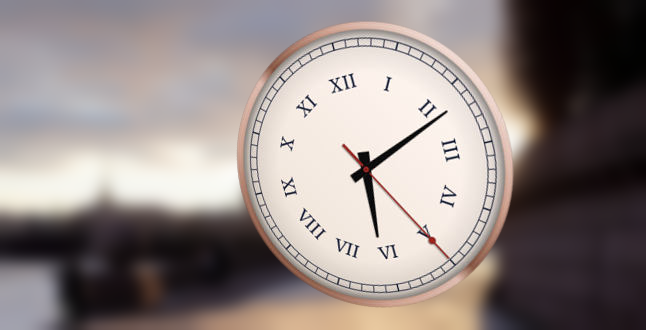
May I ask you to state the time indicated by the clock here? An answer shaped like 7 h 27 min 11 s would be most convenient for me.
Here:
6 h 11 min 25 s
